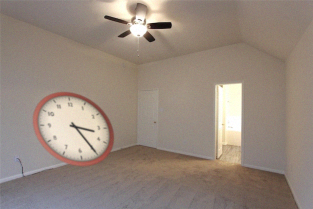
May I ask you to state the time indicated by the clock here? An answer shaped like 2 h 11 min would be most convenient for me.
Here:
3 h 25 min
